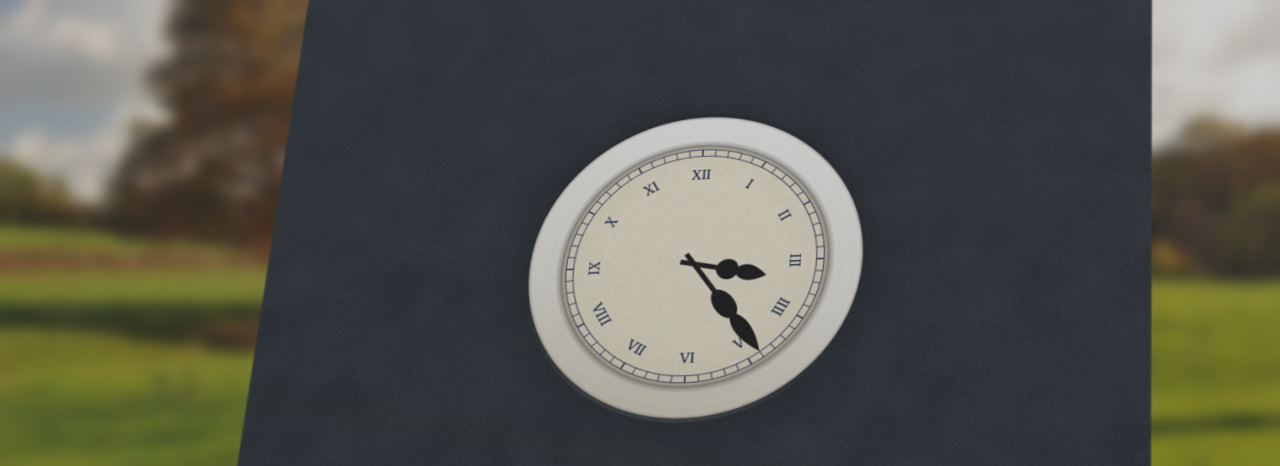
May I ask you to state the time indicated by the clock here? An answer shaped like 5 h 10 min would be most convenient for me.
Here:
3 h 24 min
